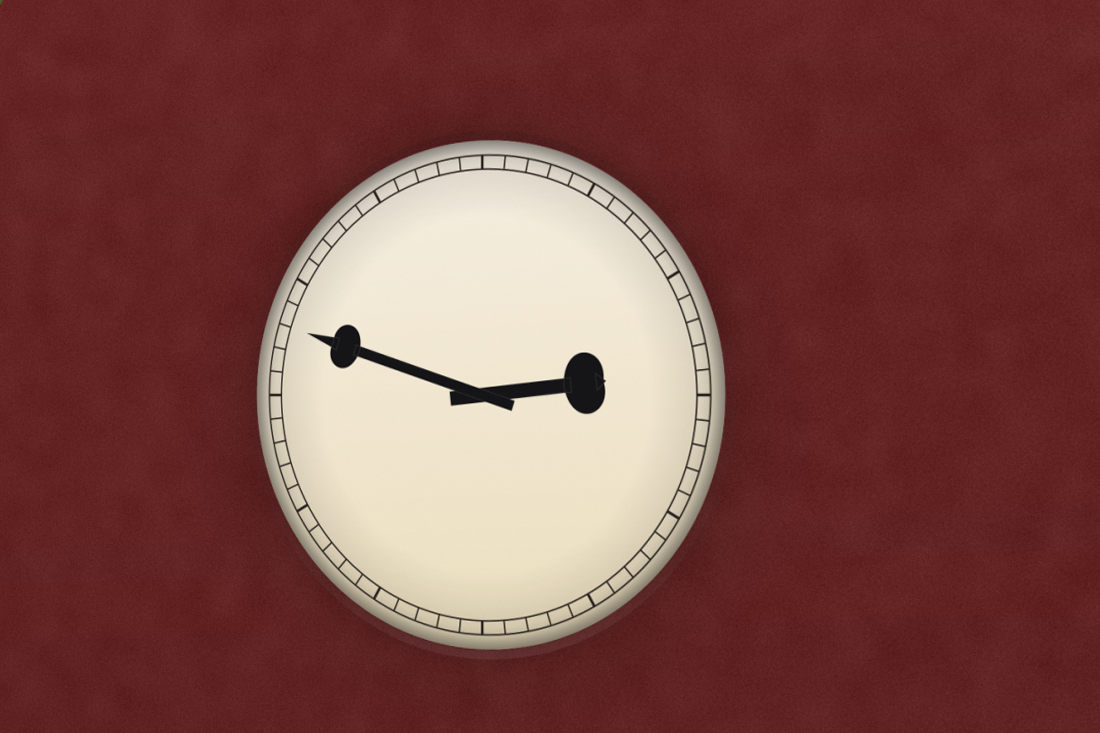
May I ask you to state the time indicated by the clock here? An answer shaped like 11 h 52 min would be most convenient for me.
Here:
2 h 48 min
